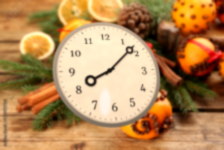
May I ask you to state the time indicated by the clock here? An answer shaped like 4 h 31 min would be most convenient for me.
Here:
8 h 08 min
